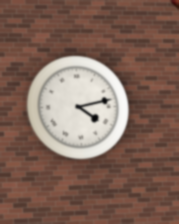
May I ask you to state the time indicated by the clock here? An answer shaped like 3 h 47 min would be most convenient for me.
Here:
4 h 13 min
